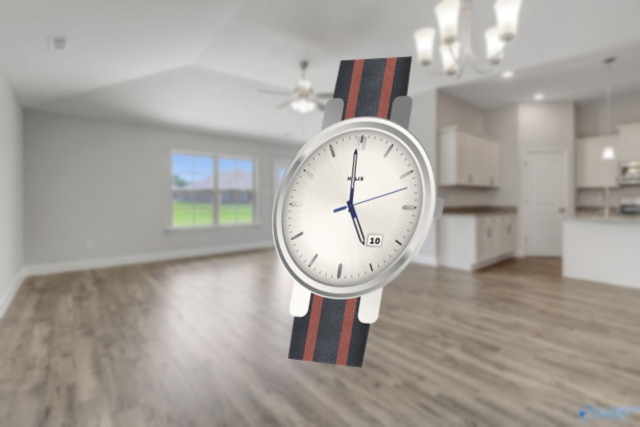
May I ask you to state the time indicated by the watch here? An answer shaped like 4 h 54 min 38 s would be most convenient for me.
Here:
4 h 59 min 12 s
